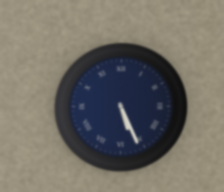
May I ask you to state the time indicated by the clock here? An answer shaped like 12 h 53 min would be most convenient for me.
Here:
5 h 26 min
